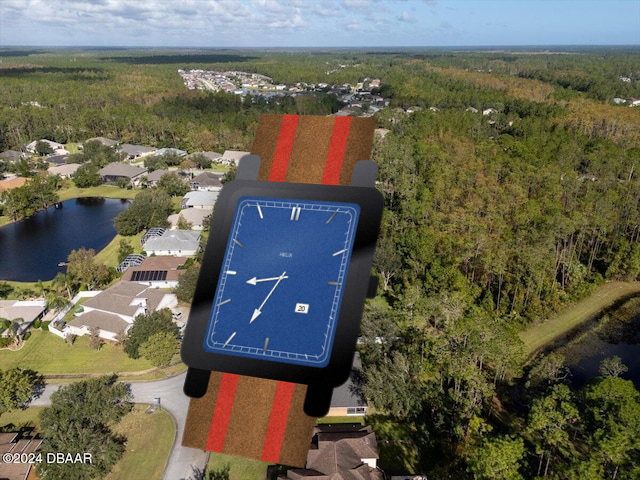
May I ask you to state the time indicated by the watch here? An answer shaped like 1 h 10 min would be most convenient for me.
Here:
8 h 34 min
